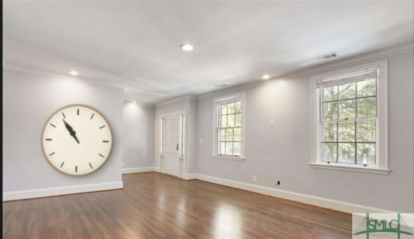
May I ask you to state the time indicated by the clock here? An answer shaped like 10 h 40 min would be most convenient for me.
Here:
10 h 54 min
